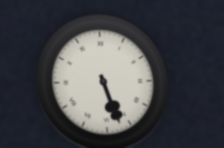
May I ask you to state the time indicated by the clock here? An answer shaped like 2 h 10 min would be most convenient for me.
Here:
5 h 27 min
